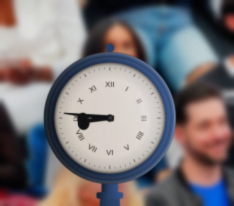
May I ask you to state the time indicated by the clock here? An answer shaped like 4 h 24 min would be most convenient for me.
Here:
8 h 46 min
